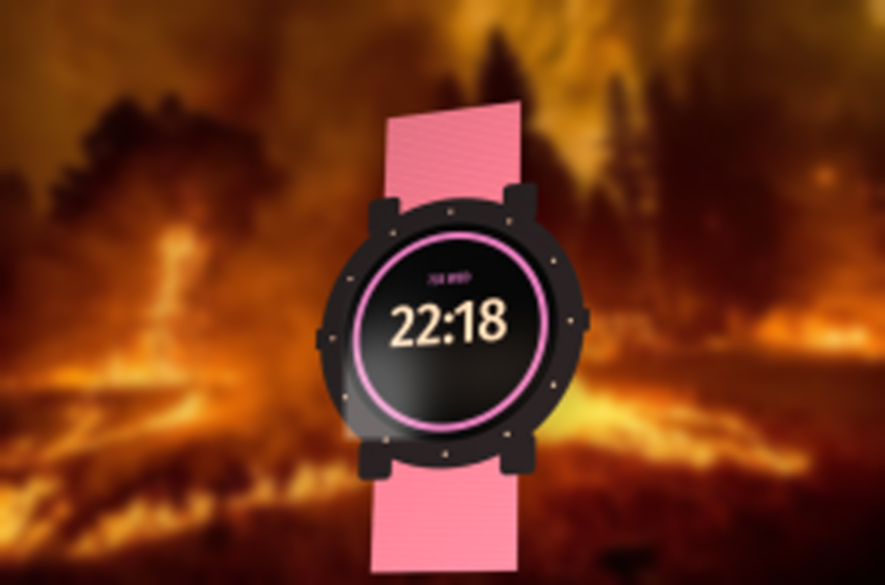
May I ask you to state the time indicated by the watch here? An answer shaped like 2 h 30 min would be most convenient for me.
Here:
22 h 18 min
